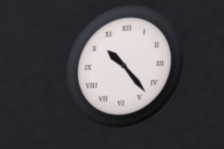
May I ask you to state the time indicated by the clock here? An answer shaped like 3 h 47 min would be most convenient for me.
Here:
10 h 23 min
